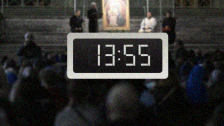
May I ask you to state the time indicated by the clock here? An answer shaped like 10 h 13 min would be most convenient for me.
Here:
13 h 55 min
